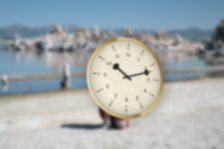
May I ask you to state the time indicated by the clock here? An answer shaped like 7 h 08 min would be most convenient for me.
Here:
10 h 12 min
